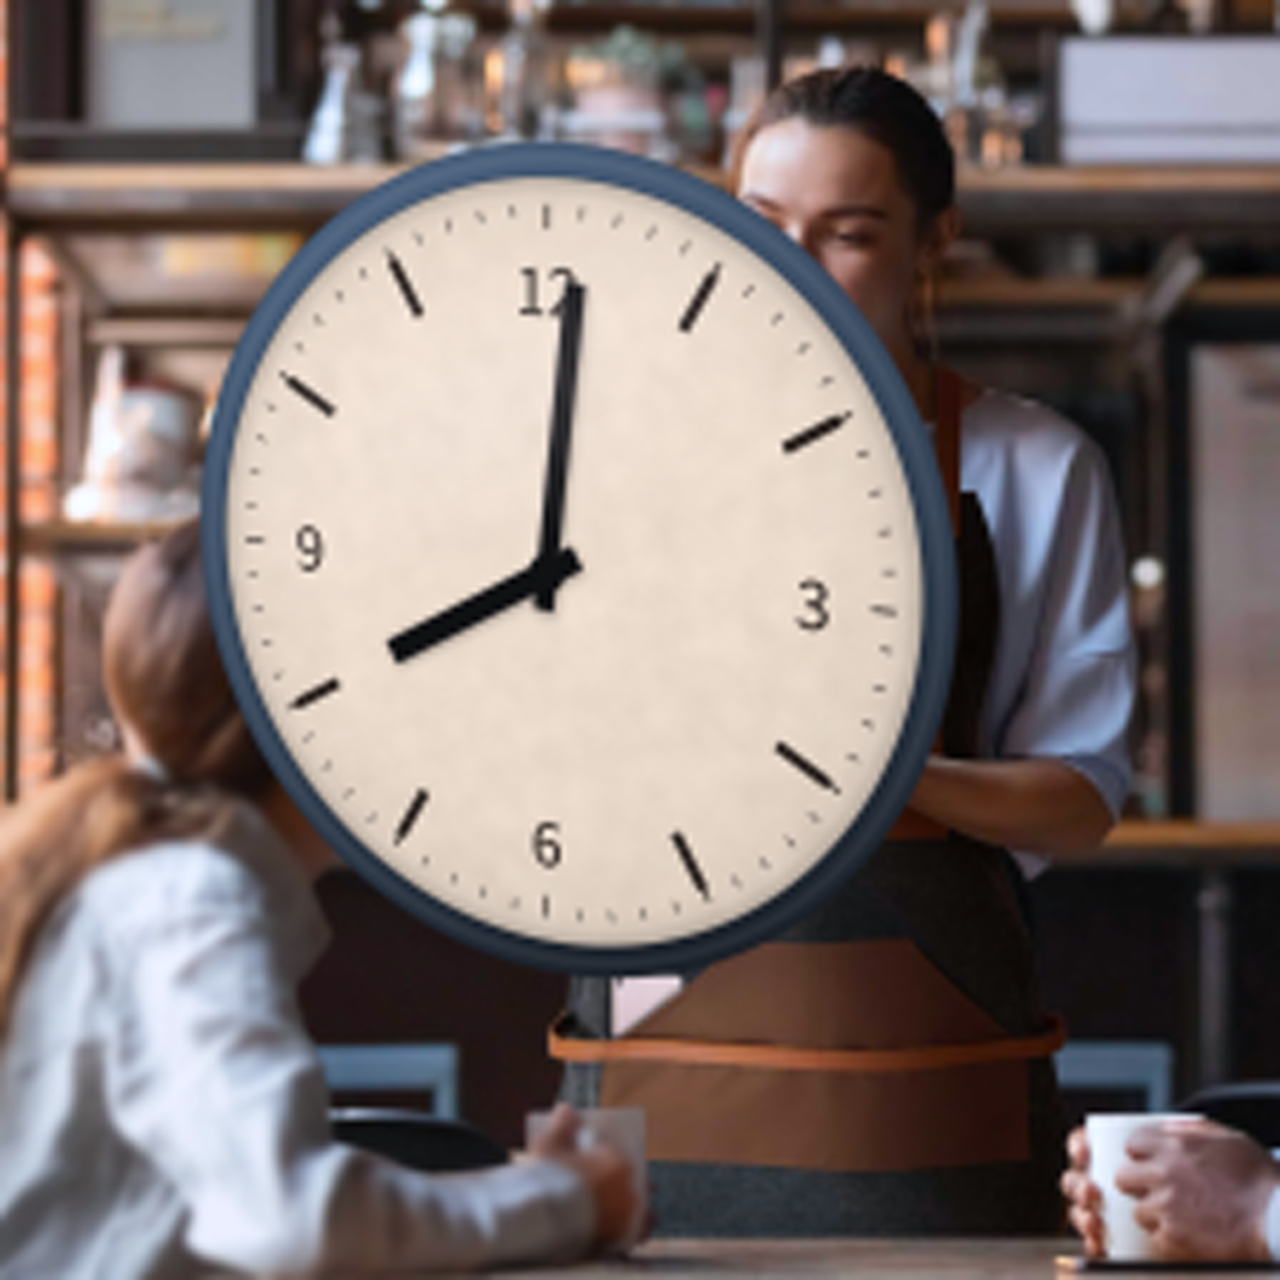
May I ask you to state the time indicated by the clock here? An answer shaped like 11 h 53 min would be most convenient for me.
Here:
8 h 01 min
